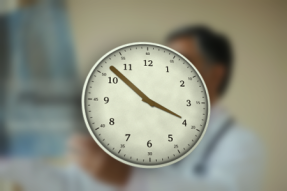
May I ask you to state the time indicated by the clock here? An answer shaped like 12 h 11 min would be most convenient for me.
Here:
3 h 52 min
